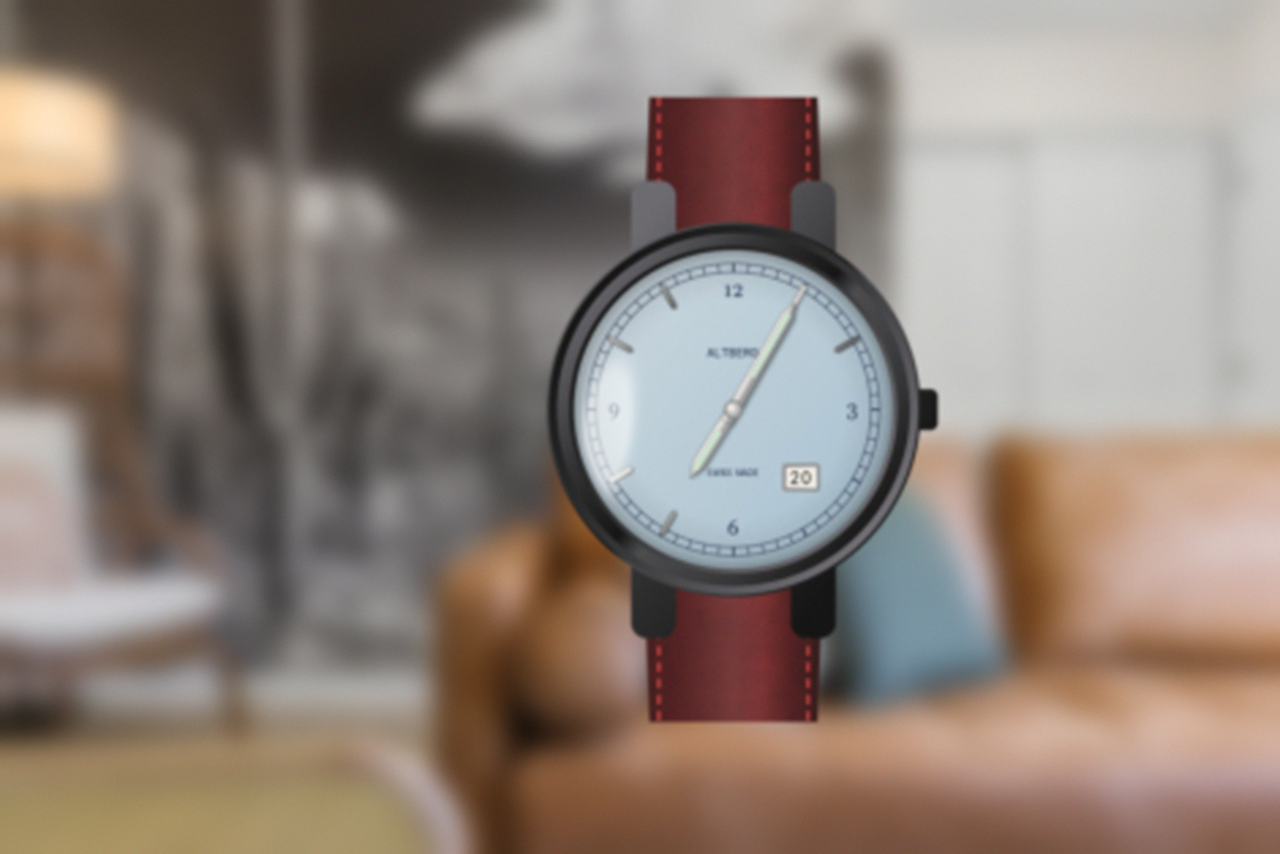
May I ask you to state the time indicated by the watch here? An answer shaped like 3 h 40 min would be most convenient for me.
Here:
7 h 05 min
